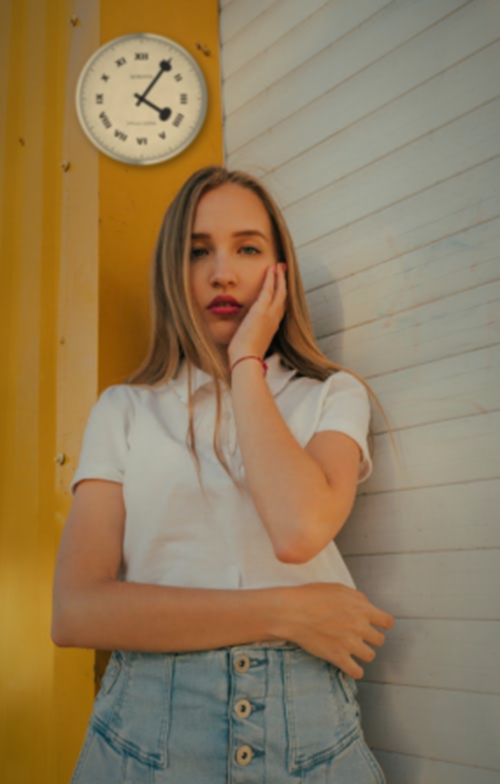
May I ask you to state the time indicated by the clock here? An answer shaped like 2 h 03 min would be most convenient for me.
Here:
4 h 06 min
